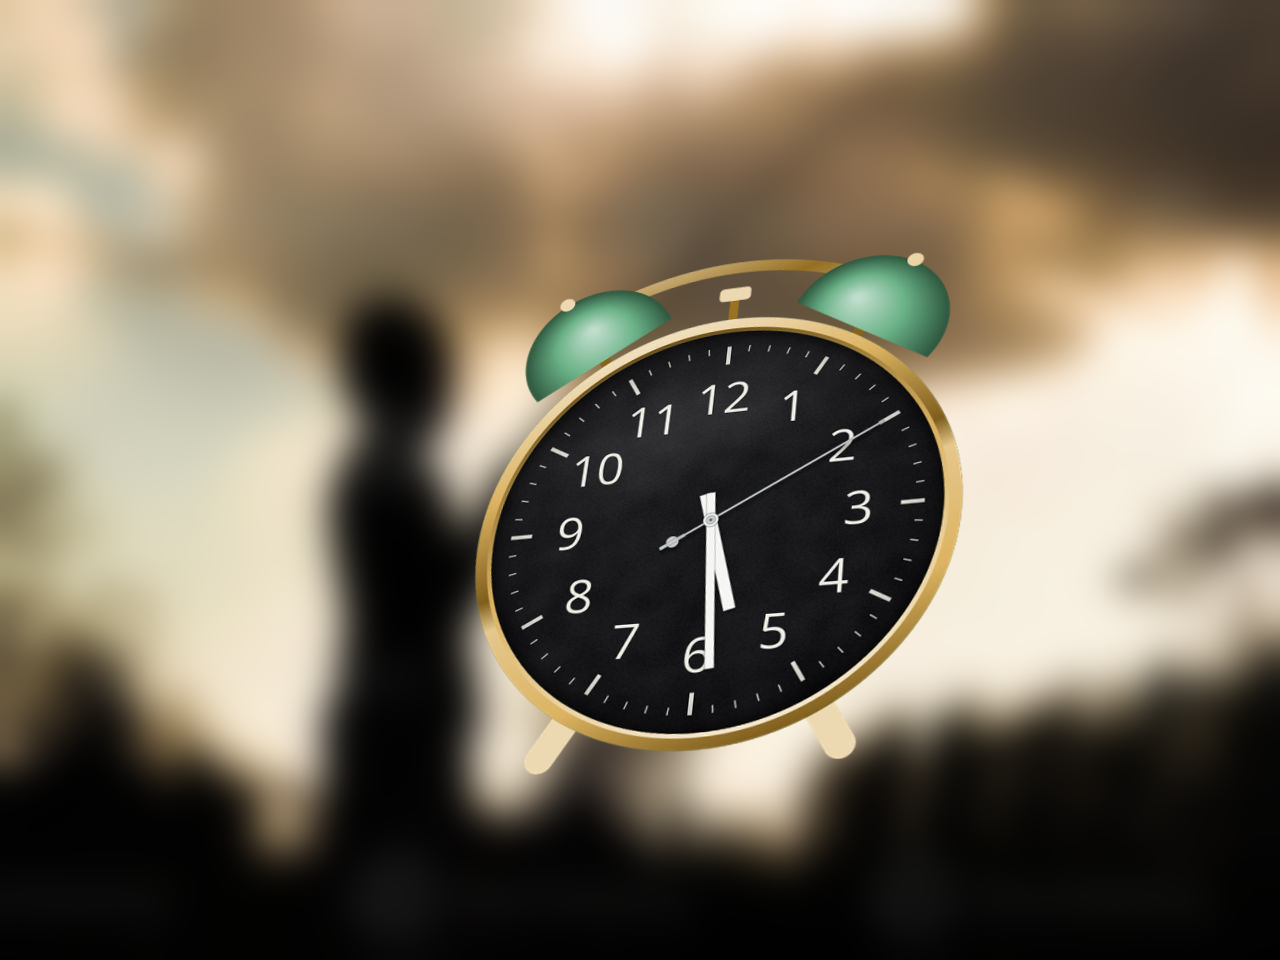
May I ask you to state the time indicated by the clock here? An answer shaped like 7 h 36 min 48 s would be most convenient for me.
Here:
5 h 29 min 10 s
